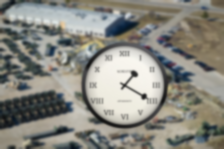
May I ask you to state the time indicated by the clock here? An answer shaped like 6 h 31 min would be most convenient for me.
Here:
1 h 20 min
